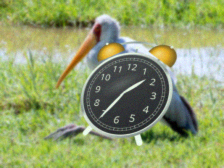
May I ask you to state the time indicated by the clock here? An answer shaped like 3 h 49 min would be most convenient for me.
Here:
1 h 35 min
